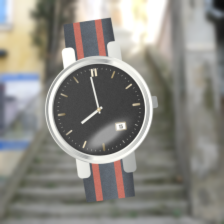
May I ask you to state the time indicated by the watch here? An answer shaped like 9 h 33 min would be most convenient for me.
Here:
7 h 59 min
